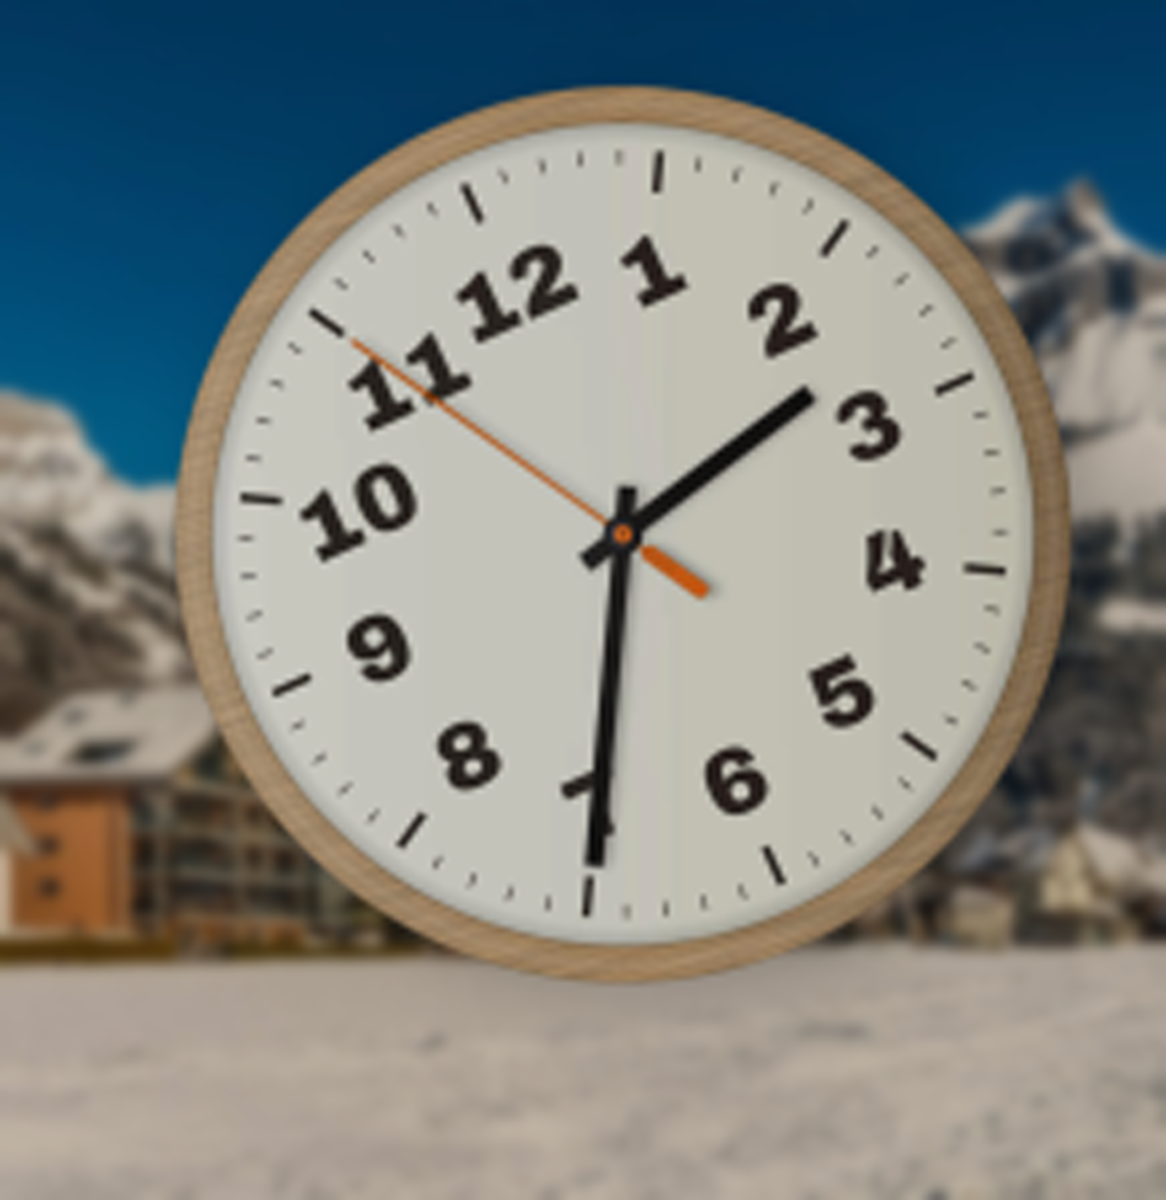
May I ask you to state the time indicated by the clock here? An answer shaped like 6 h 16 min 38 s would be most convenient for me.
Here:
2 h 34 min 55 s
